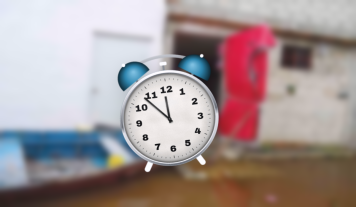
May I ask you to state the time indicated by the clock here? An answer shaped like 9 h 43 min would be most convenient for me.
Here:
11 h 53 min
